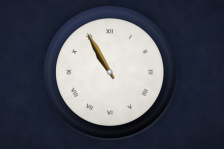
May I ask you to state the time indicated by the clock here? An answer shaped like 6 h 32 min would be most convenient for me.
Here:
10 h 55 min
